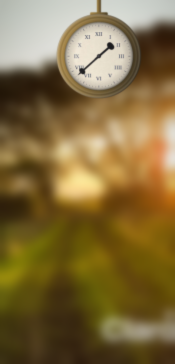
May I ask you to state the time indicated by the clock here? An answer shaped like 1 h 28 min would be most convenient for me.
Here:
1 h 38 min
